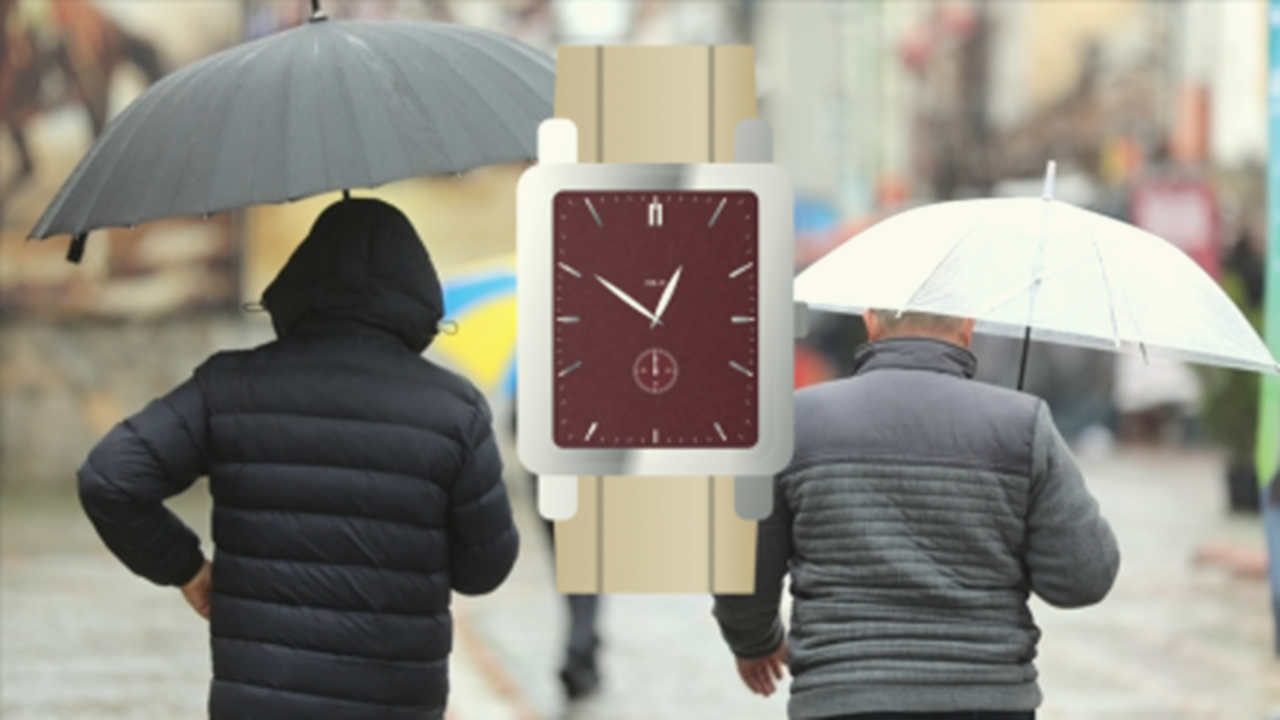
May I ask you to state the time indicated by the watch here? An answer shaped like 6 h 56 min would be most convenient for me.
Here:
12 h 51 min
